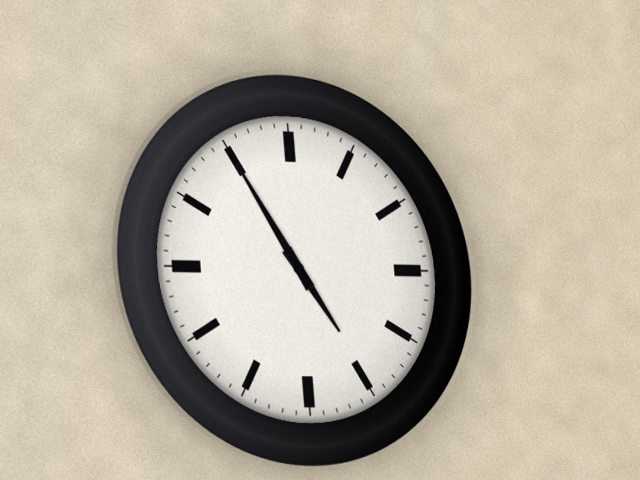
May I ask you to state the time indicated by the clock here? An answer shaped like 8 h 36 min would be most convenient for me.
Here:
4 h 55 min
